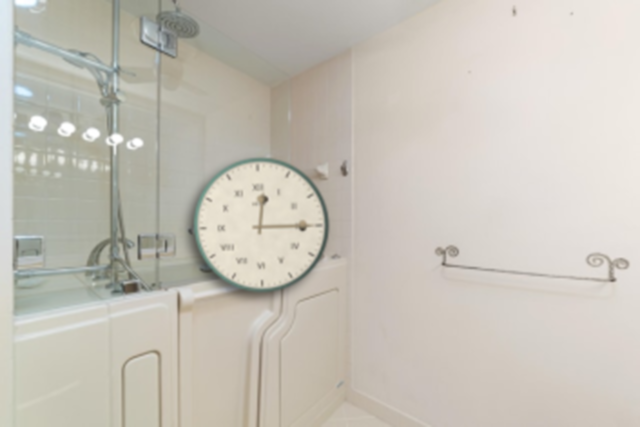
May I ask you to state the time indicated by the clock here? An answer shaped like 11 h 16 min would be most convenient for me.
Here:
12 h 15 min
